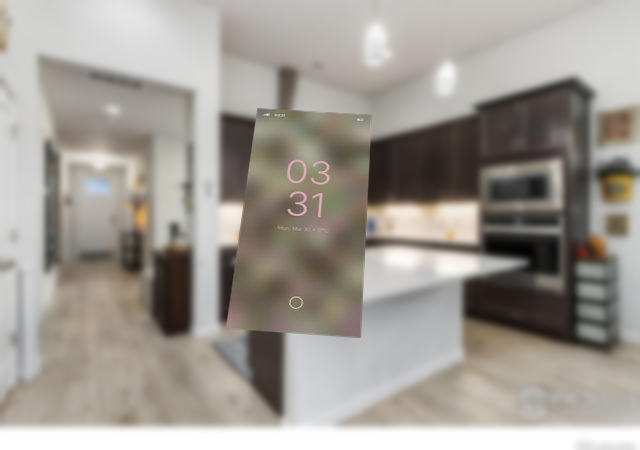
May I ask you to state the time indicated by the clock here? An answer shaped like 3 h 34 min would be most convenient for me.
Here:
3 h 31 min
